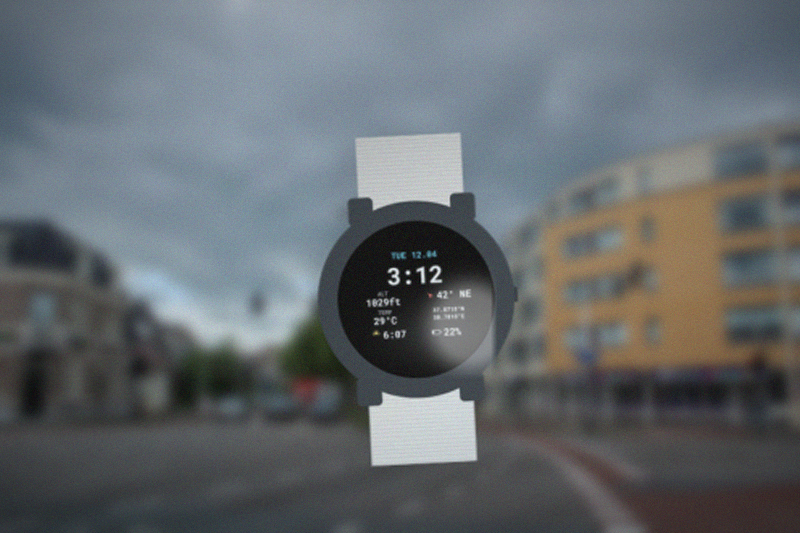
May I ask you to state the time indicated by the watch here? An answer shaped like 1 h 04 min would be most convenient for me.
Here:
3 h 12 min
